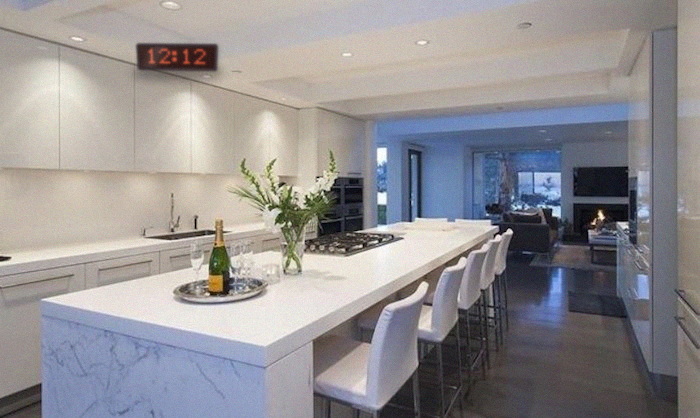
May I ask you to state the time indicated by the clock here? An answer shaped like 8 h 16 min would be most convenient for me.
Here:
12 h 12 min
